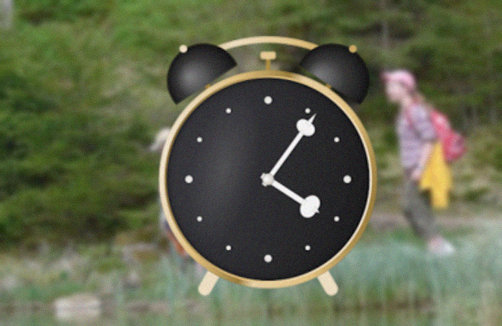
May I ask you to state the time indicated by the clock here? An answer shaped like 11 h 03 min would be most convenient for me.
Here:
4 h 06 min
